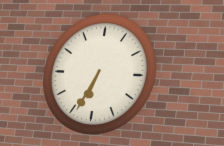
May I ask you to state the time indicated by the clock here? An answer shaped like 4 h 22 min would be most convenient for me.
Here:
6 h 34 min
